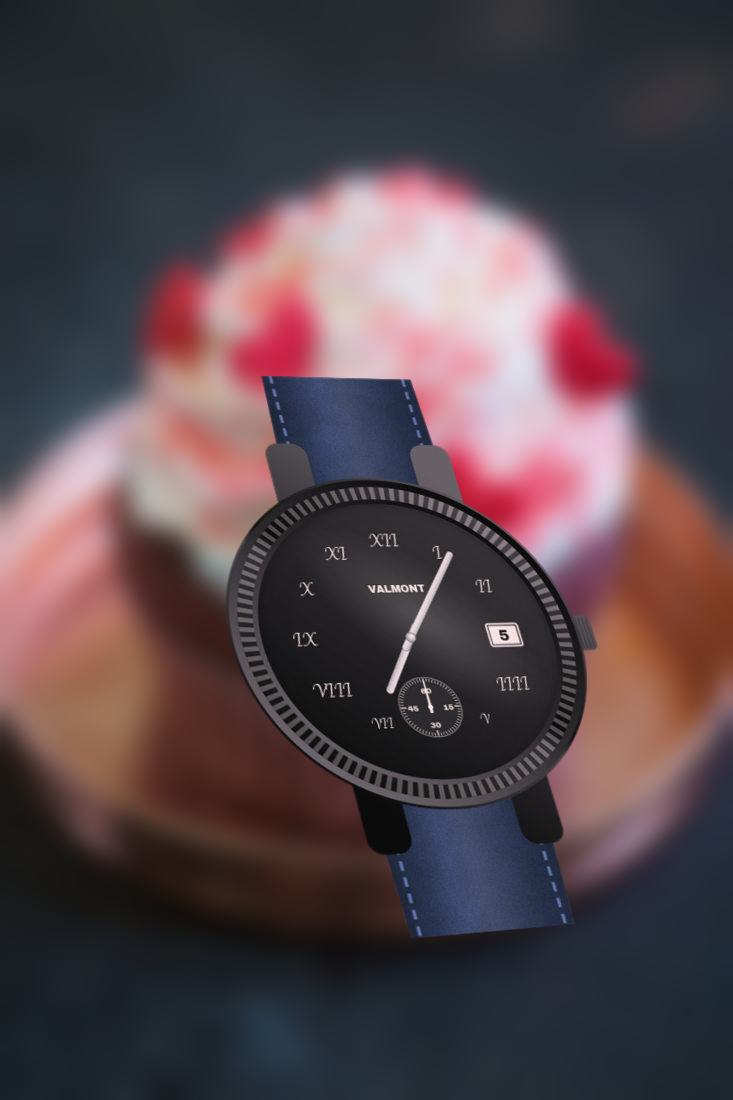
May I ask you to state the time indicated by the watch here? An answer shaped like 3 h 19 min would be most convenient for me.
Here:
7 h 06 min
